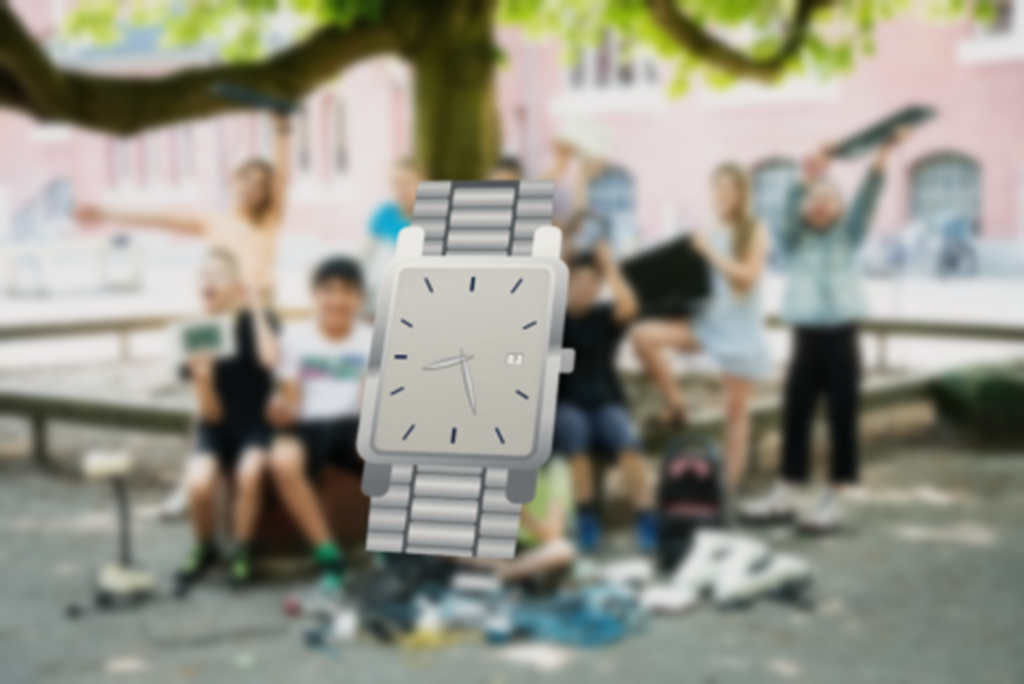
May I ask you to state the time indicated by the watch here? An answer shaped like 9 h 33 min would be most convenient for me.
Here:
8 h 27 min
